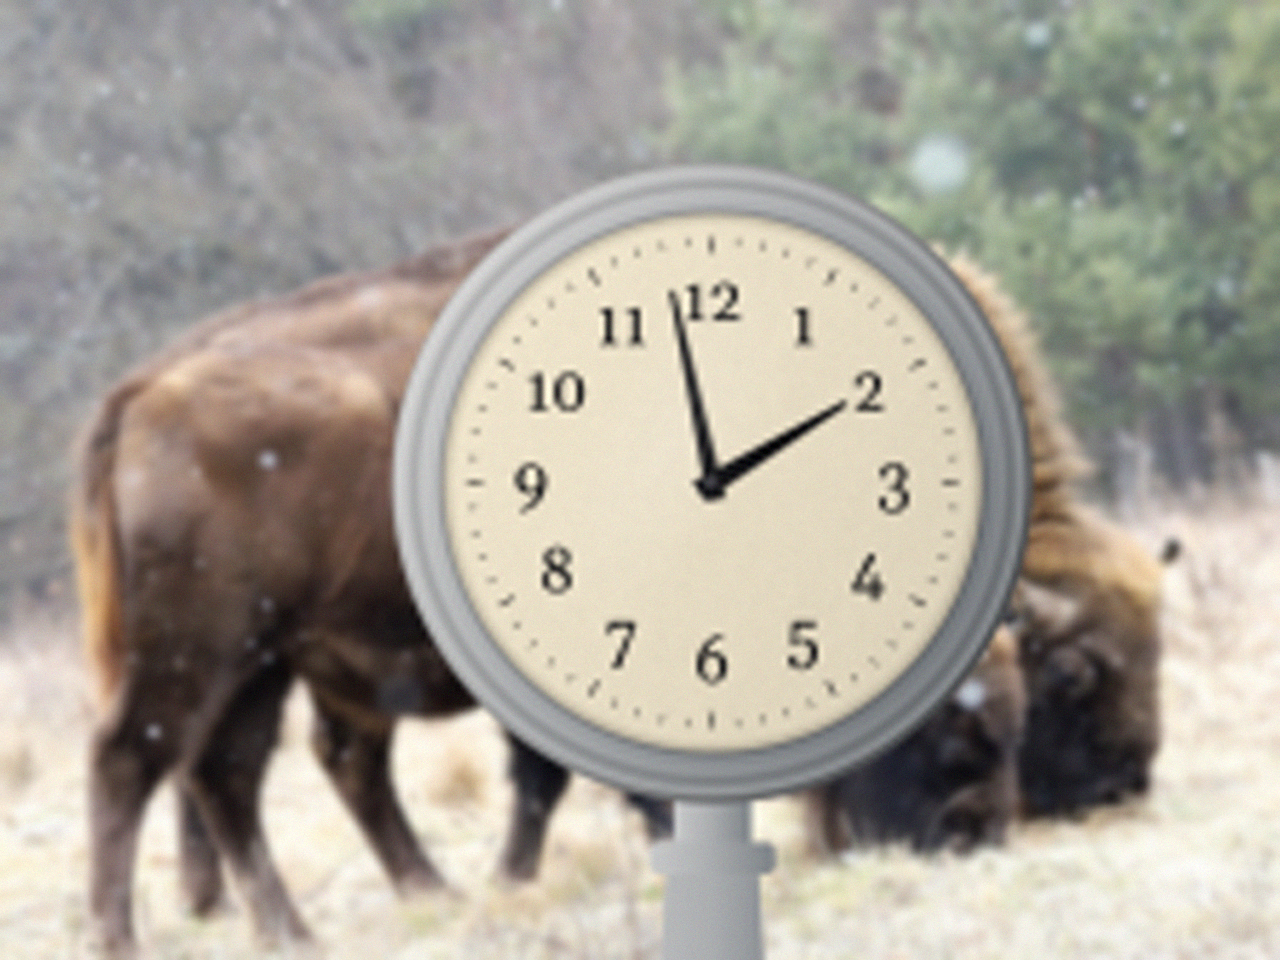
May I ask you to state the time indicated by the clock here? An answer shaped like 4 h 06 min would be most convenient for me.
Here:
1 h 58 min
